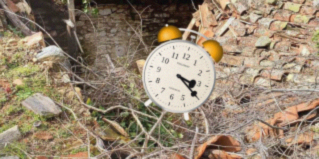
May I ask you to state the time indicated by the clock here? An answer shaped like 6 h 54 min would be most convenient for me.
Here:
3 h 20 min
